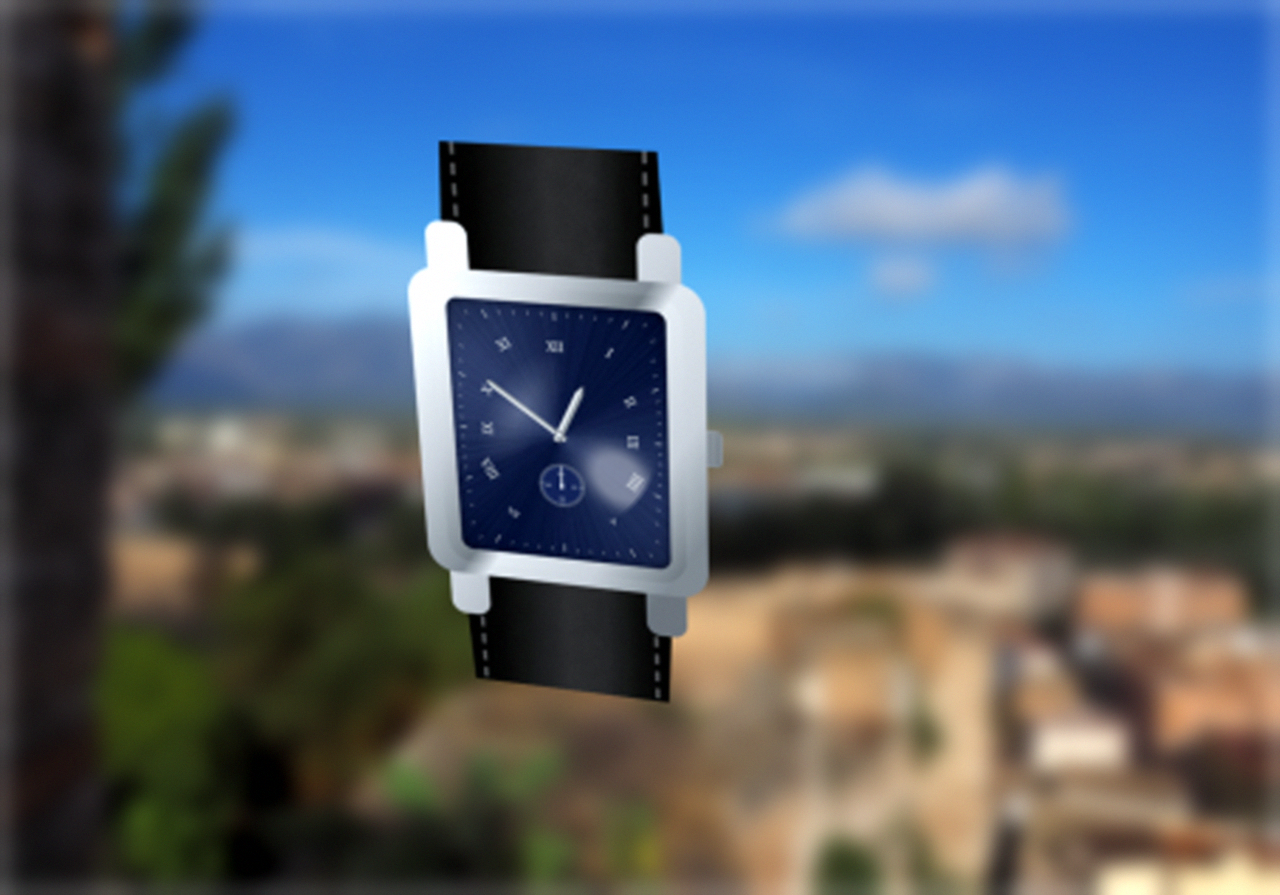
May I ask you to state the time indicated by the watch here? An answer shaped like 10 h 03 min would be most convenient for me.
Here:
12 h 51 min
